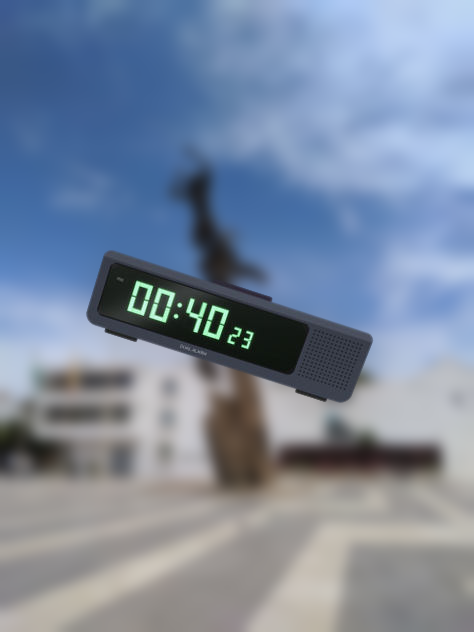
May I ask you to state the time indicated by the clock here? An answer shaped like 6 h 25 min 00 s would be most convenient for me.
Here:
0 h 40 min 23 s
